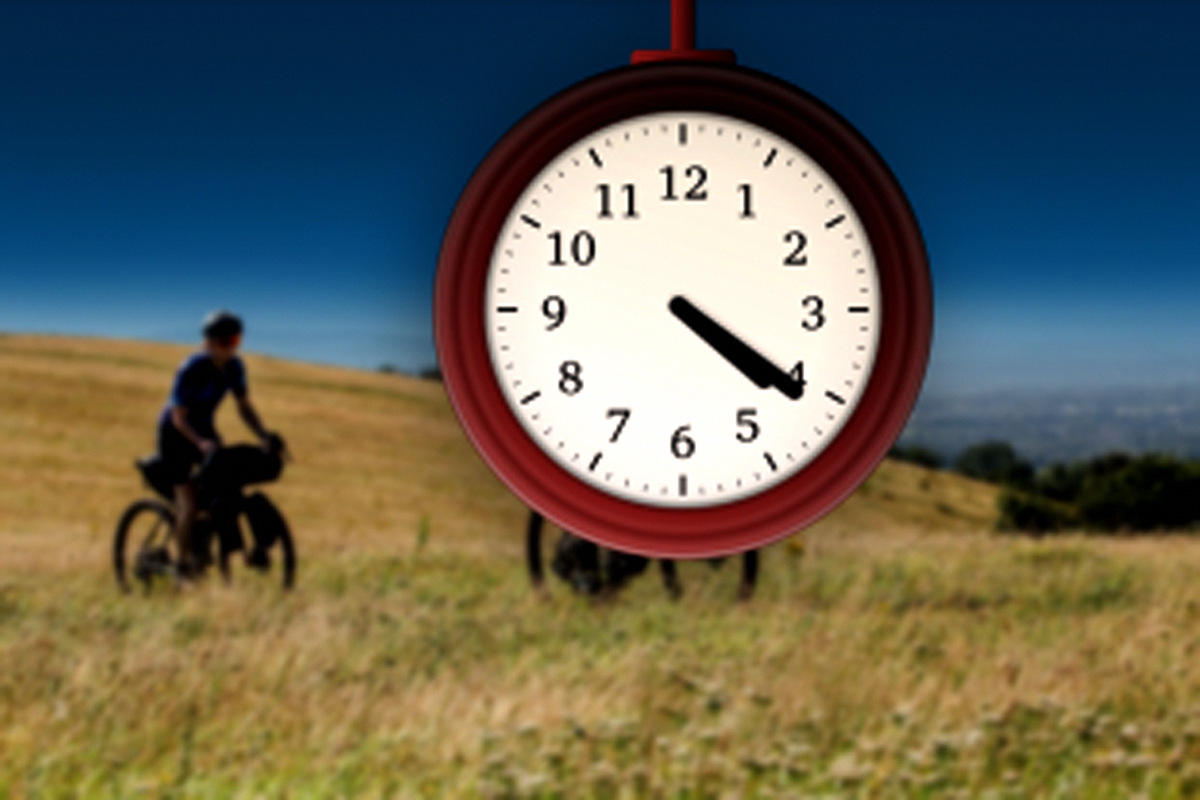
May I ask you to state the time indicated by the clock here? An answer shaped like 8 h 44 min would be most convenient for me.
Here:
4 h 21 min
